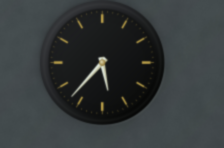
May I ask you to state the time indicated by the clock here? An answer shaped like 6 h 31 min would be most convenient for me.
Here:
5 h 37 min
